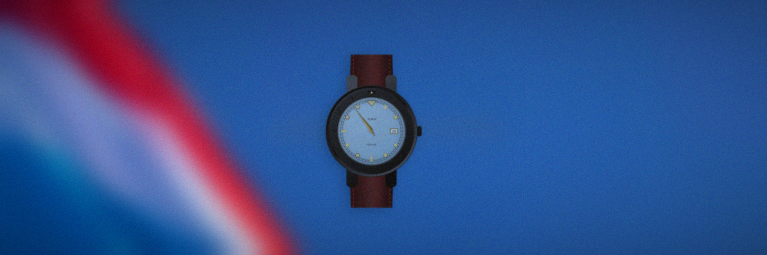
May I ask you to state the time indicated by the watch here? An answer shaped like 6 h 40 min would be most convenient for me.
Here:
10 h 54 min
